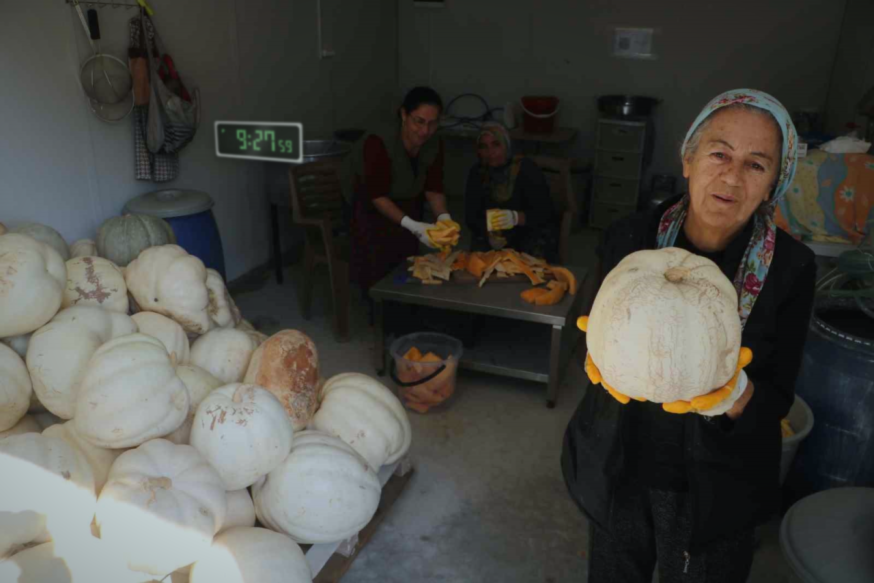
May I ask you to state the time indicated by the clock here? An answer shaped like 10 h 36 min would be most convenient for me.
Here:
9 h 27 min
